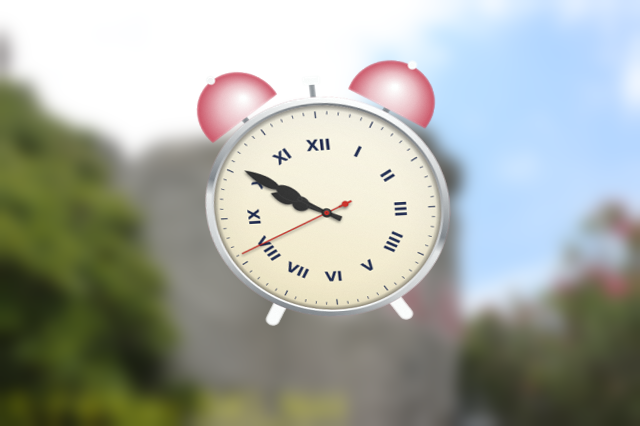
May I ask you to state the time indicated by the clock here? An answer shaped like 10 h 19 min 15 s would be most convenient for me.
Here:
9 h 50 min 41 s
